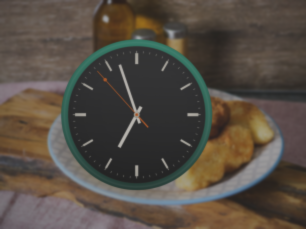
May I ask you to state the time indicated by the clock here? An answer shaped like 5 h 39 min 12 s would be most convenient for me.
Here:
6 h 56 min 53 s
